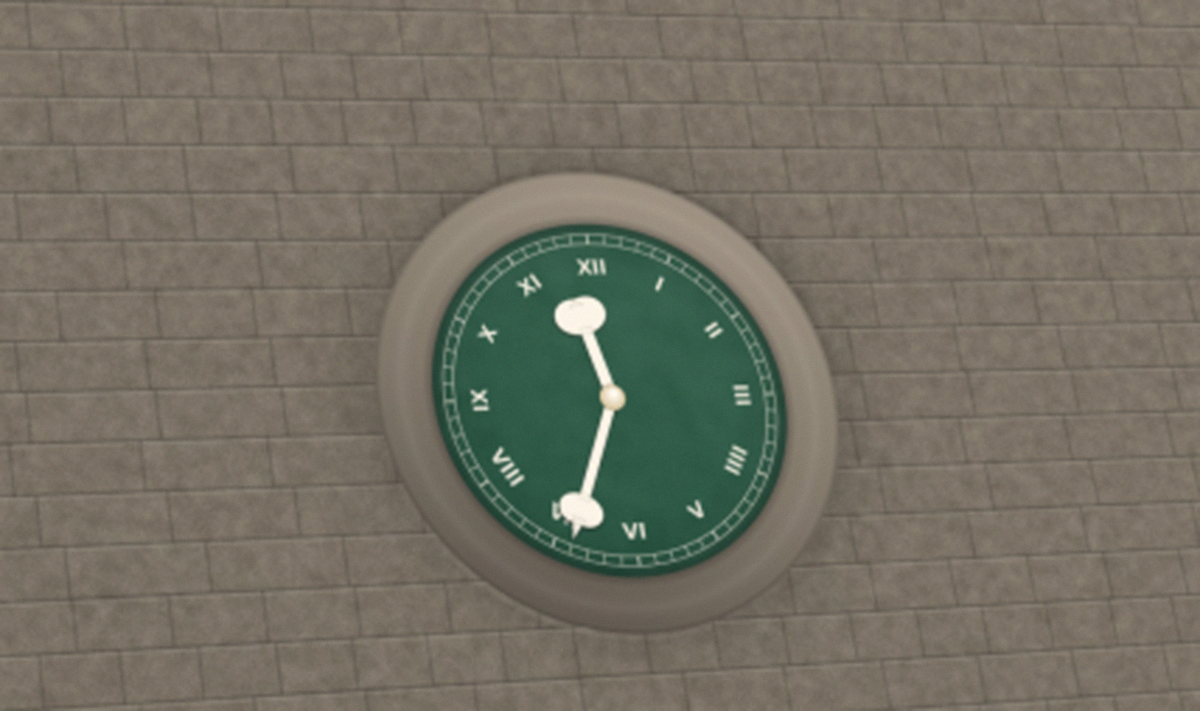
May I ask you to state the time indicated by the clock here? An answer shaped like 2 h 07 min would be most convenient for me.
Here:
11 h 34 min
